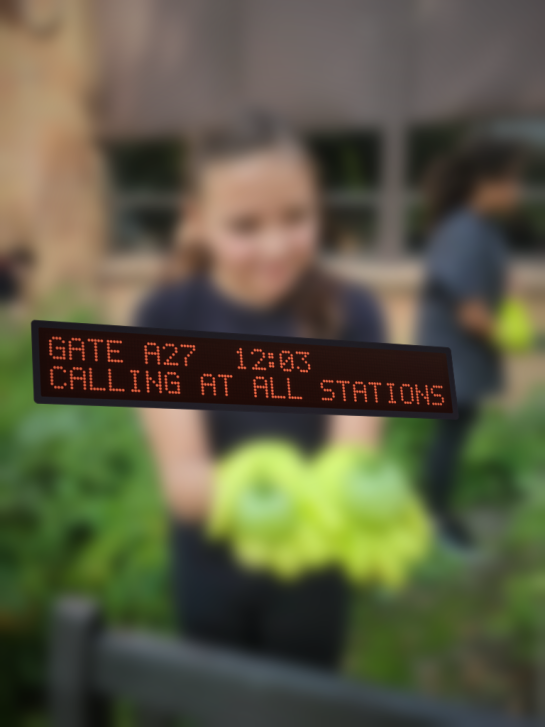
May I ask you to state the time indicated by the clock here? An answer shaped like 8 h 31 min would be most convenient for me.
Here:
12 h 03 min
